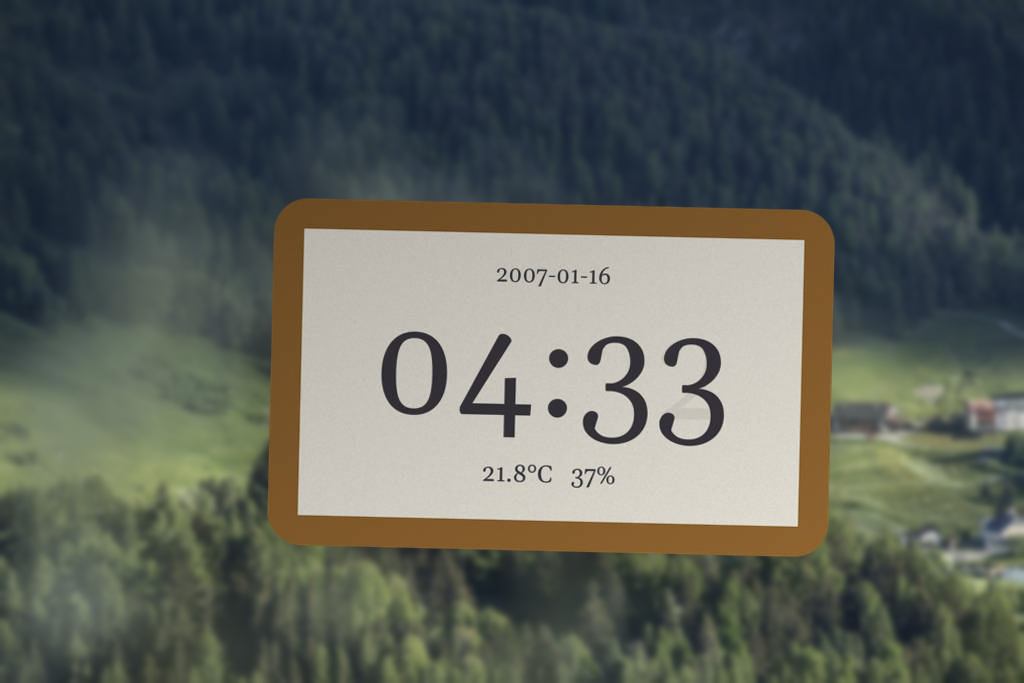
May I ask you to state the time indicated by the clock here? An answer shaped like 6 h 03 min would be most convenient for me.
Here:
4 h 33 min
